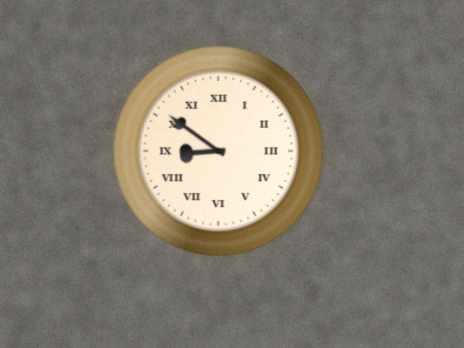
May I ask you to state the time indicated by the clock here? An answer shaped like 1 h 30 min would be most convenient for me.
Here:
8 h 51 min
